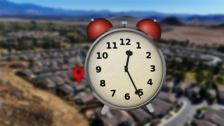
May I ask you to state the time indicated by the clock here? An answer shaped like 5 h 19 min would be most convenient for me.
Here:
12 h 26 min
